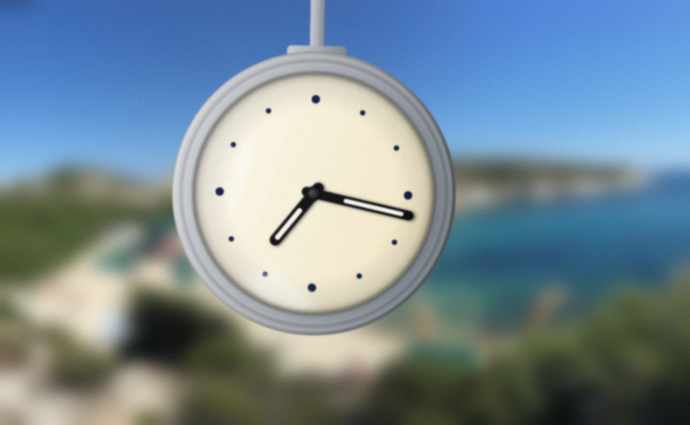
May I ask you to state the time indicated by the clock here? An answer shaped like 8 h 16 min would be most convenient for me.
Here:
7 h 17 min
